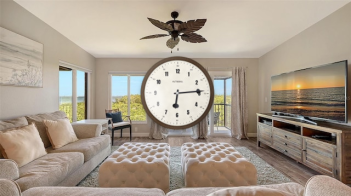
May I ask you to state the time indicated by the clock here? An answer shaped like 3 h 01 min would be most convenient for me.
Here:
6 h 14 min
